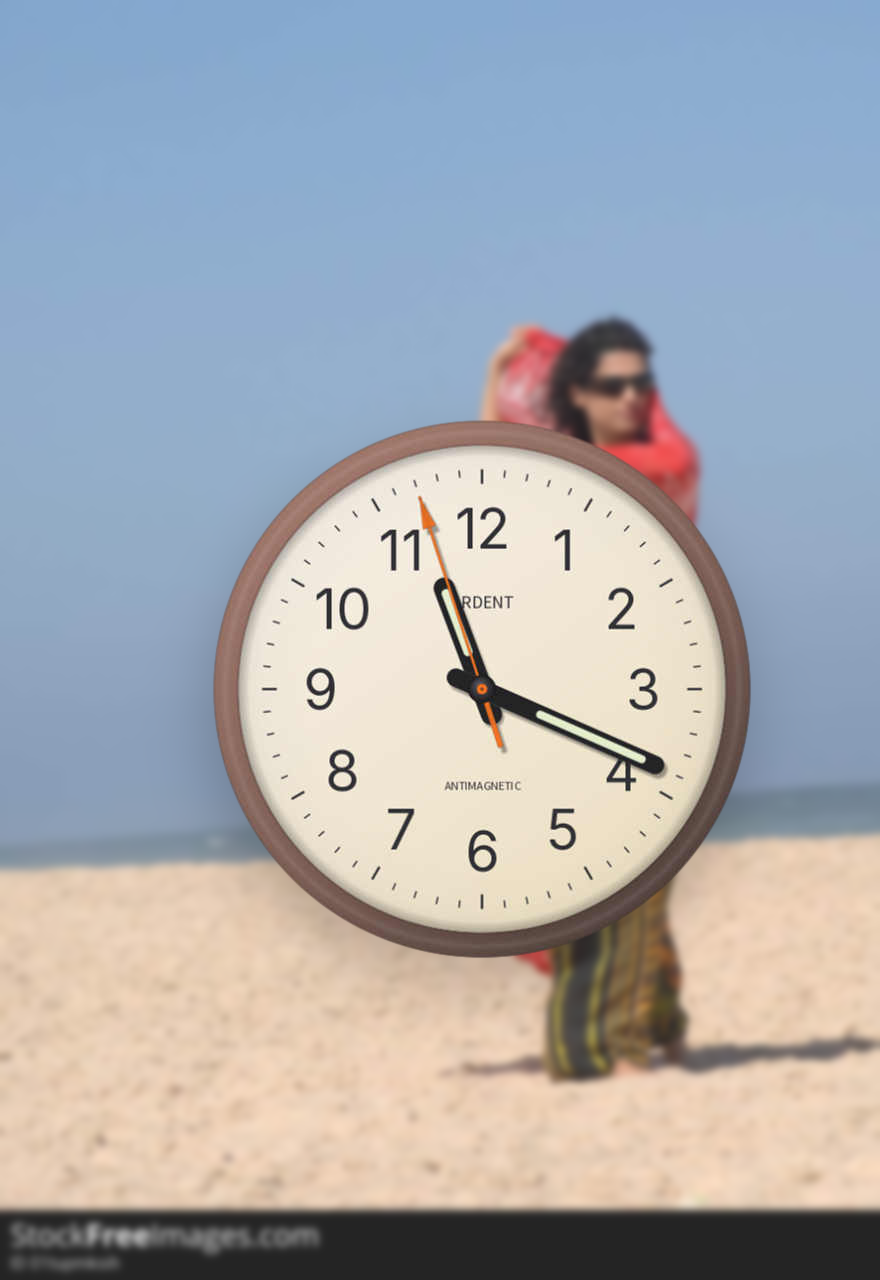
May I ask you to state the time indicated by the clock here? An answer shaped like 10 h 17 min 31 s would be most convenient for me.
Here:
11 h 18 min 57 s
